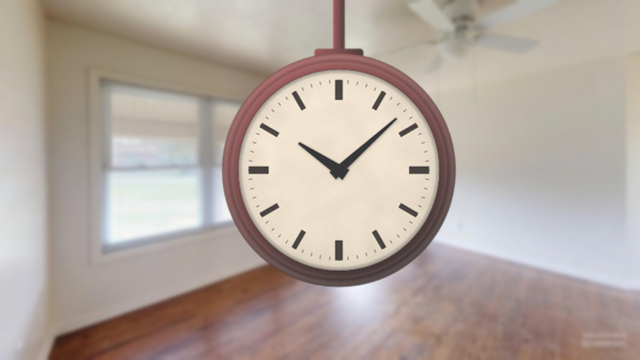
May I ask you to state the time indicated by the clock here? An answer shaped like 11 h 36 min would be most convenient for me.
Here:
10 h 08 min
